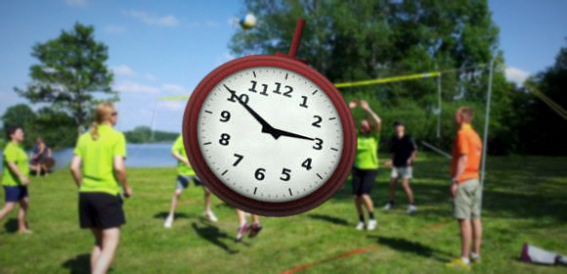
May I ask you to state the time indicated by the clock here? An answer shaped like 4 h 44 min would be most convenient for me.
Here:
2 h 50 min
